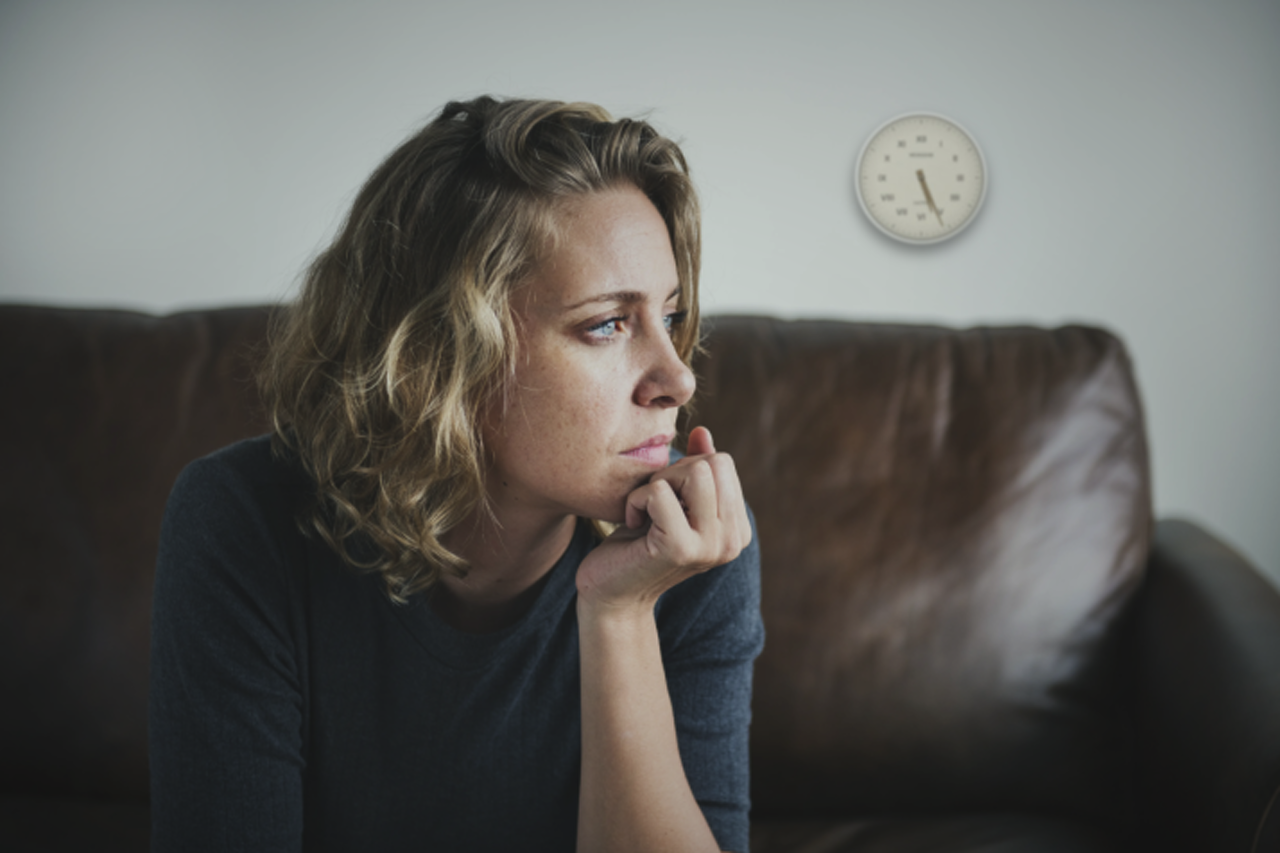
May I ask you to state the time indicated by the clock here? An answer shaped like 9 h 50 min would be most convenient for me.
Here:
5 h 26 min
